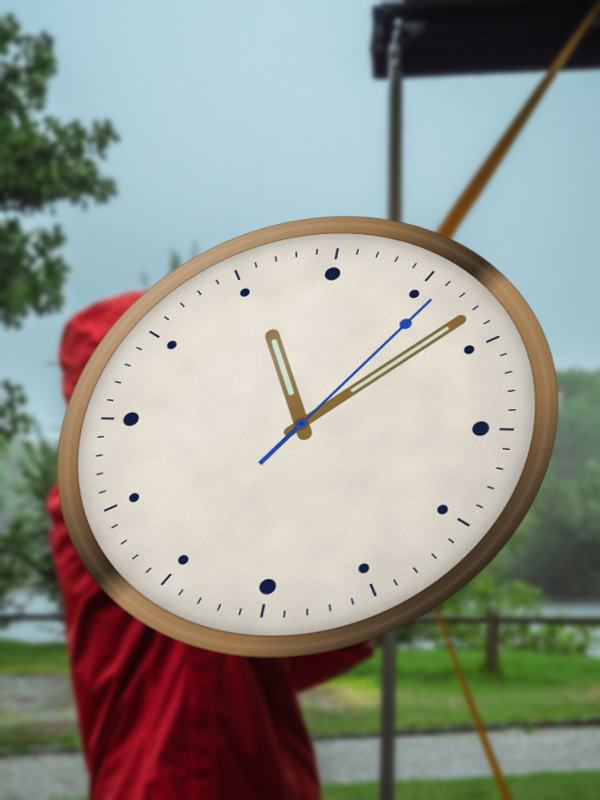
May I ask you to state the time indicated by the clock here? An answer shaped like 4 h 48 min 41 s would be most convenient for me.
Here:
11 h 08 min 06 s
